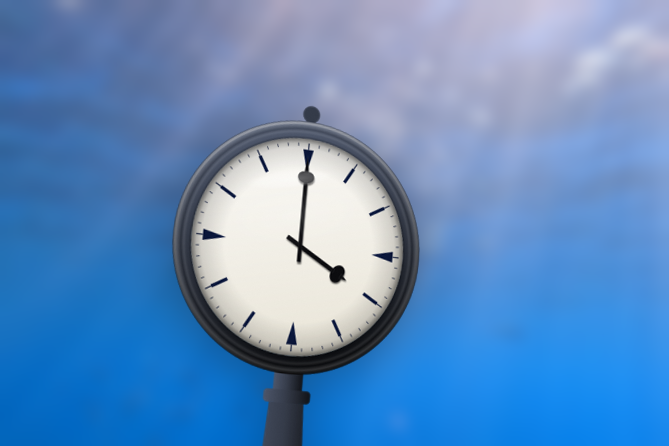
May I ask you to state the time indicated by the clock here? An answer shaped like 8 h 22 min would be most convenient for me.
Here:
4 h 00 min
